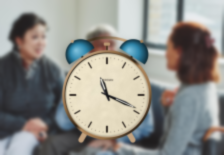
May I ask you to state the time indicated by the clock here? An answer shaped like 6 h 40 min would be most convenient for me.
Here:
11 h 19 min
